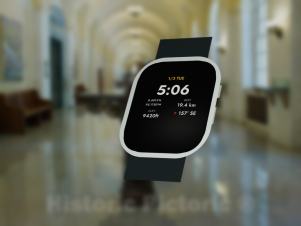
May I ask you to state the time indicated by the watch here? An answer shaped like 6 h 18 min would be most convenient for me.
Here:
5 h 06 min
